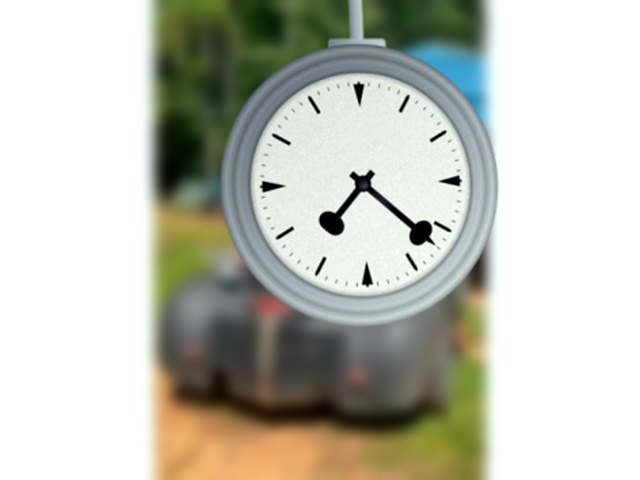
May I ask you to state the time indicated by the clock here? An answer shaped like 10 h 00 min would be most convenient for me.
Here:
7 h 22 min
